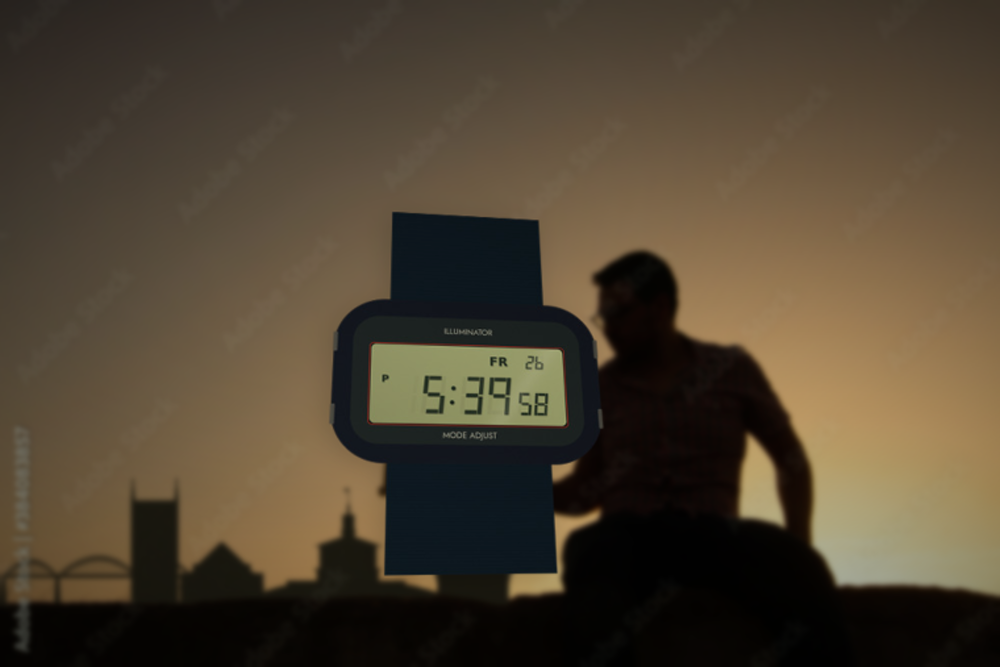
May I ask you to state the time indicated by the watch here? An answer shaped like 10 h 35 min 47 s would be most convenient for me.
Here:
5 h 39 min 58 s
